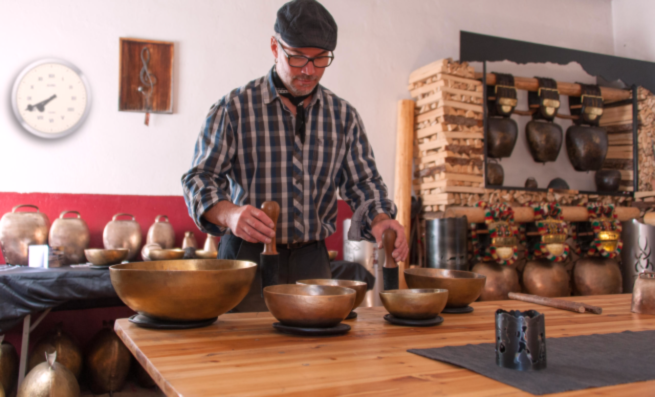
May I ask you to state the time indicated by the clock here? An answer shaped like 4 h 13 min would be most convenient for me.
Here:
7 h 41 min
